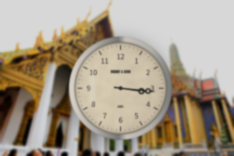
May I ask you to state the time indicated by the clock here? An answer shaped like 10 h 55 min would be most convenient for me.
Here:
3 h 16 min
